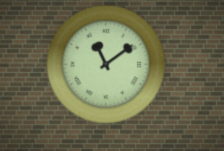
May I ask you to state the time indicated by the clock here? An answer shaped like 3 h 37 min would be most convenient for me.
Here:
11 h 09 min
